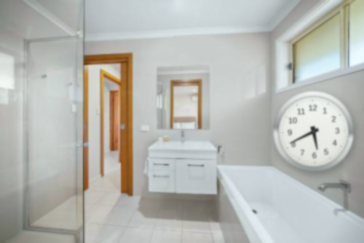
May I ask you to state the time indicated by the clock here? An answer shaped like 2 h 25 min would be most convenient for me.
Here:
5 h 41 min
